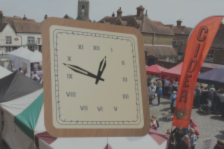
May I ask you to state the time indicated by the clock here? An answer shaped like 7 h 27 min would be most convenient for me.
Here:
12 h 48 min
